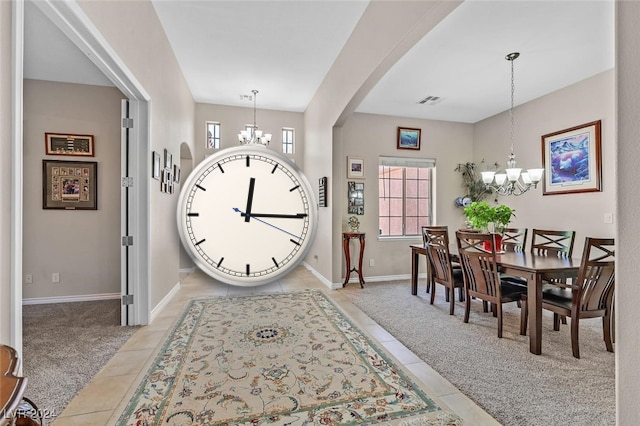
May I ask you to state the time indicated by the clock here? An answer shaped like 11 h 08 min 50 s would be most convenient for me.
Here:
12 h 15 min 19 s
